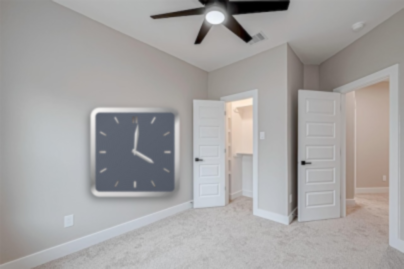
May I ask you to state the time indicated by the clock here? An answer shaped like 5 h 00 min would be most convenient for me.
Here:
4 h 01 min
